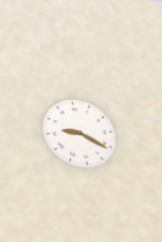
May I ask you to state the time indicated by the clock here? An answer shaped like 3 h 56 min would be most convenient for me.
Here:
9 h 21 min
